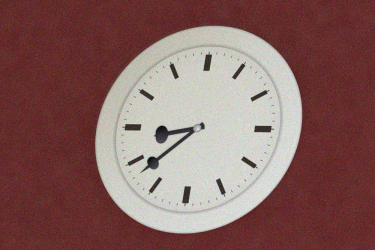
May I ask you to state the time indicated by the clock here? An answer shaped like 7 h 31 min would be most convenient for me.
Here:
8 h 38 min
